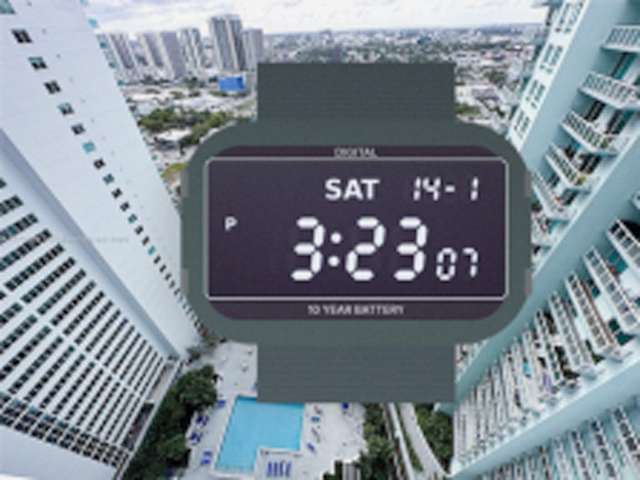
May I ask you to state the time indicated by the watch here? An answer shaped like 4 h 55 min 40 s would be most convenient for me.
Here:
3 h 23 min 07 s
